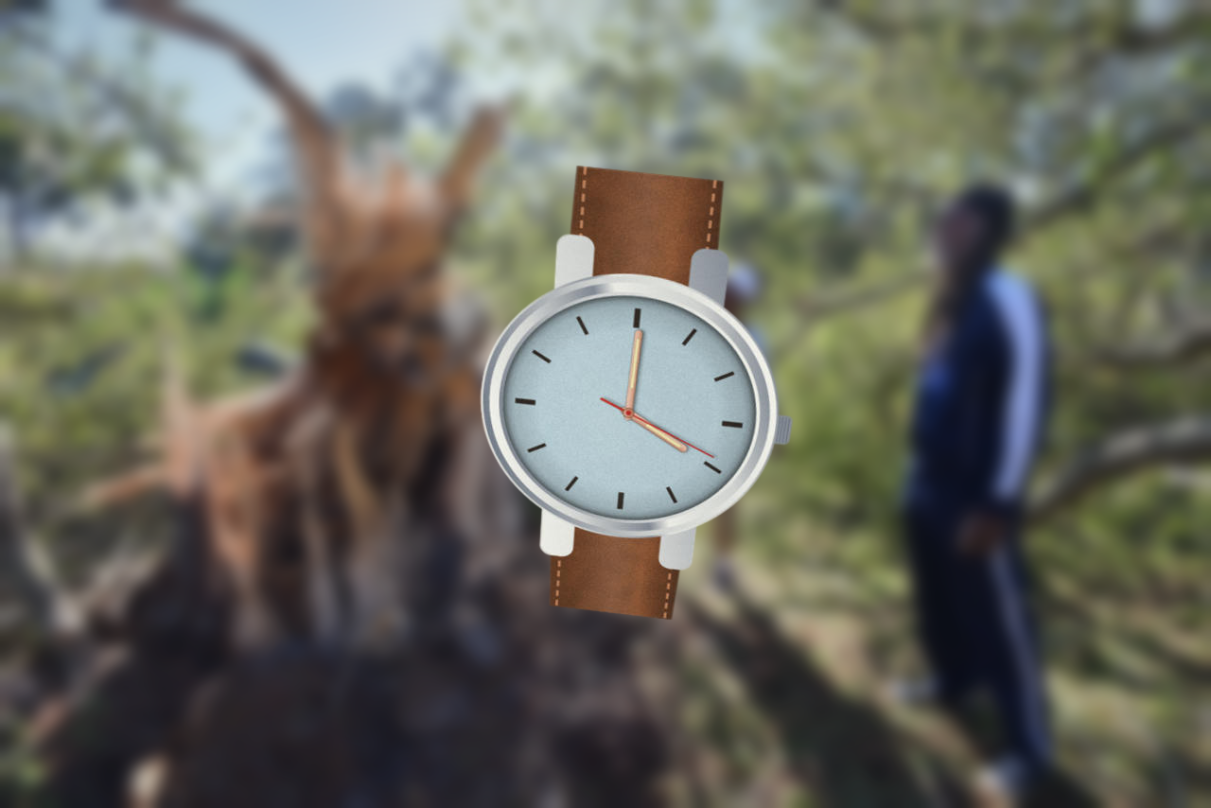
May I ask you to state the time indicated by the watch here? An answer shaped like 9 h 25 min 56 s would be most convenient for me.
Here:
4 h 00 min 19 s
